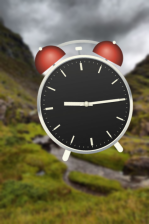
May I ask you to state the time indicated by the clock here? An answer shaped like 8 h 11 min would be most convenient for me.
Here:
9 h 15 min
